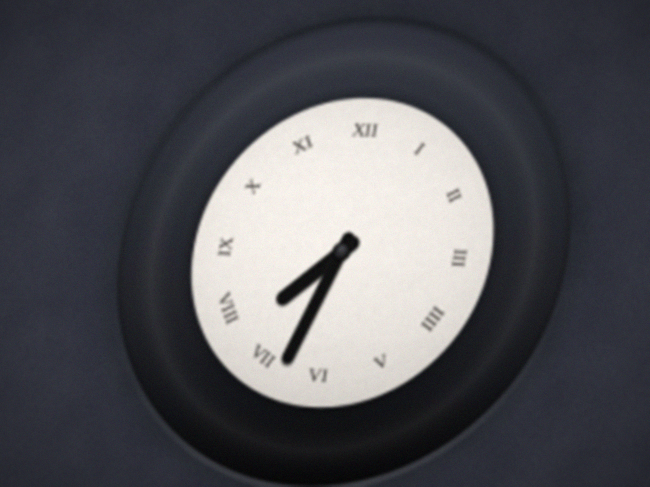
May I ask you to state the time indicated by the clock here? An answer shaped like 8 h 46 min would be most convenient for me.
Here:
7 h 33 min
